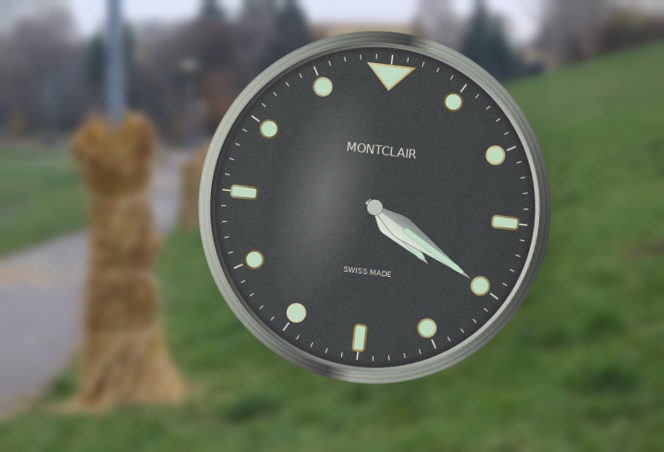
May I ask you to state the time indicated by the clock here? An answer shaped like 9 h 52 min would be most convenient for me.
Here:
4 h 20 min
